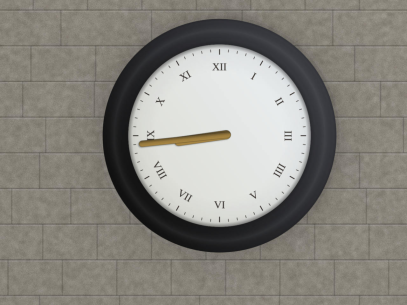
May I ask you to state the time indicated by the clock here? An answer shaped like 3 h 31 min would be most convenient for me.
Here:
8 h 44 min
